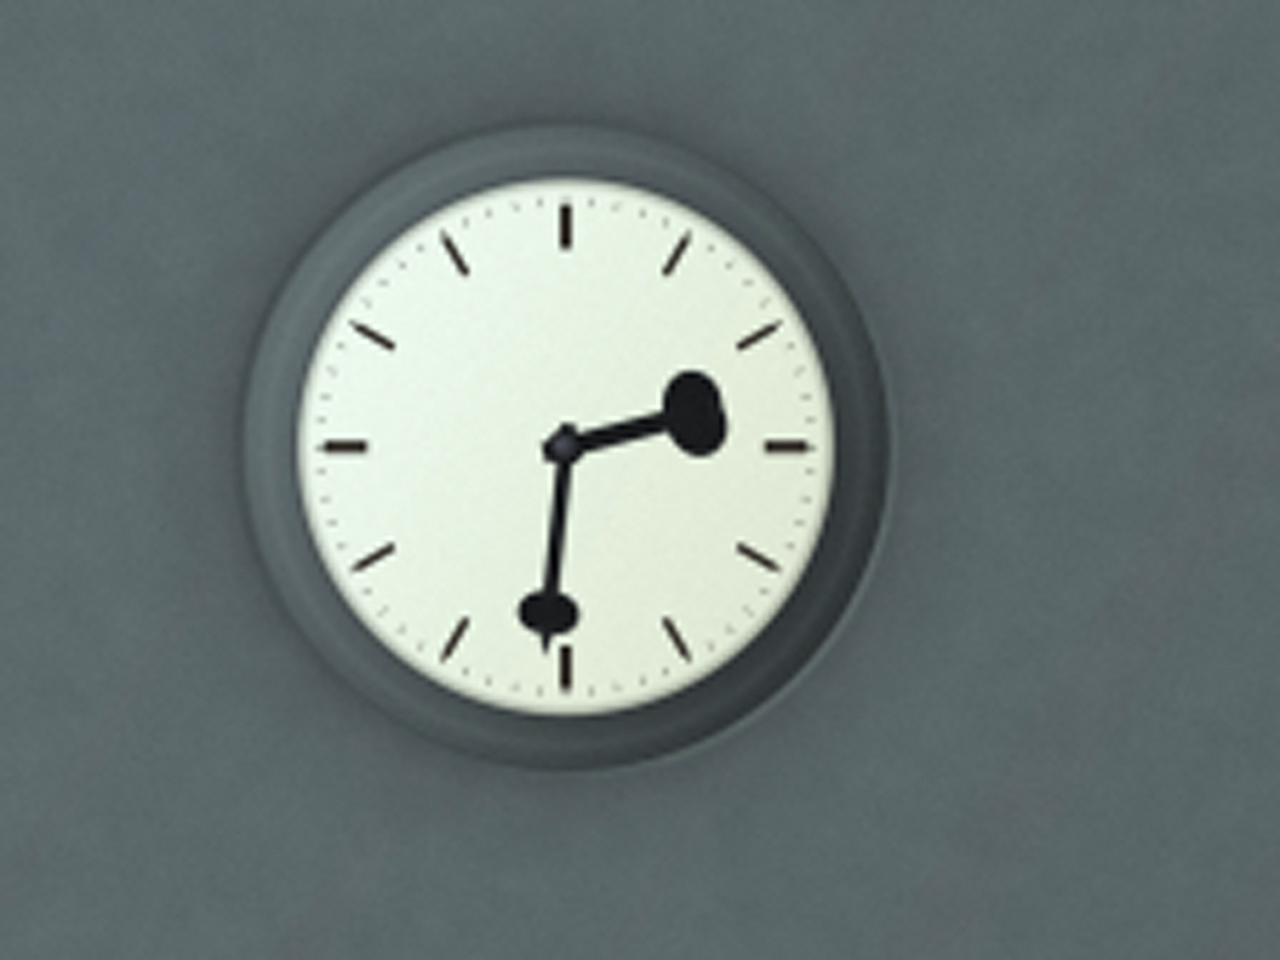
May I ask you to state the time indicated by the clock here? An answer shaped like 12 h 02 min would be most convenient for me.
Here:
2 h 31 min
